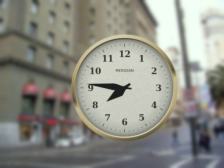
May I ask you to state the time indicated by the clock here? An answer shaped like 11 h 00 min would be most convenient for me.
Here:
7 h 46 min
